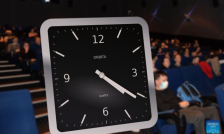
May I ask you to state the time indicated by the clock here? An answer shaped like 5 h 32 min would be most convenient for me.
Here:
4 h 21 min
